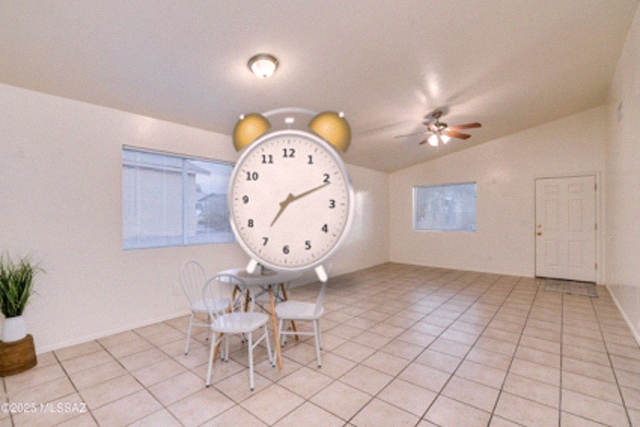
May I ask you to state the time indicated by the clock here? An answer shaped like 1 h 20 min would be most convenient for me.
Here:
7 h 11 min
